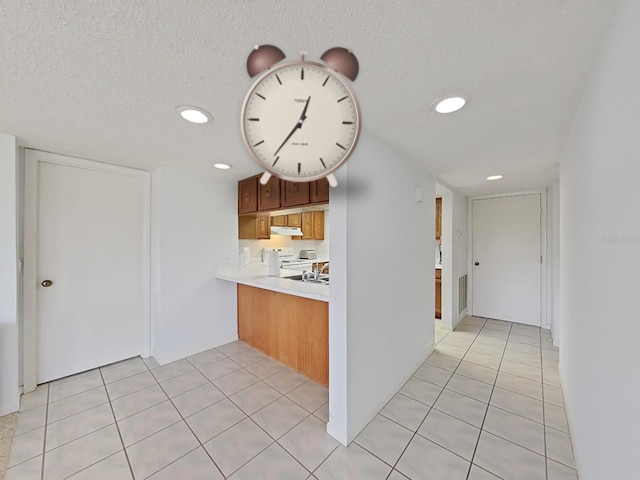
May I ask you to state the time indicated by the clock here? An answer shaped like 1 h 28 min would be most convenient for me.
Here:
12 h 36 min
